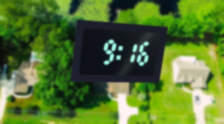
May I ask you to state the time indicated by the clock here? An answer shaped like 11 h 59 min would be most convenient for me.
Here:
9 h 16 min
